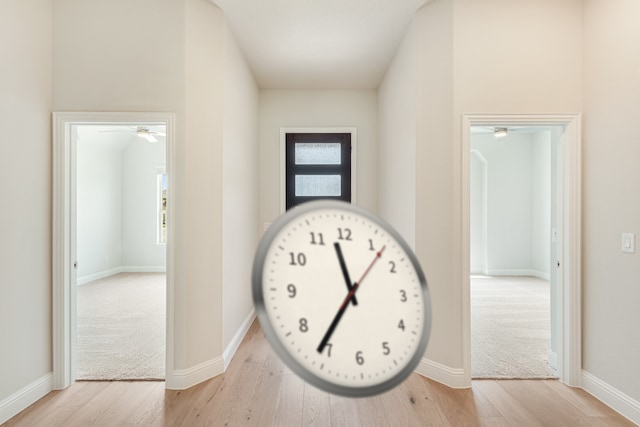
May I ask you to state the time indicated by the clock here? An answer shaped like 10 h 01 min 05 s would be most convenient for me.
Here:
11 h 36 min 07 s
